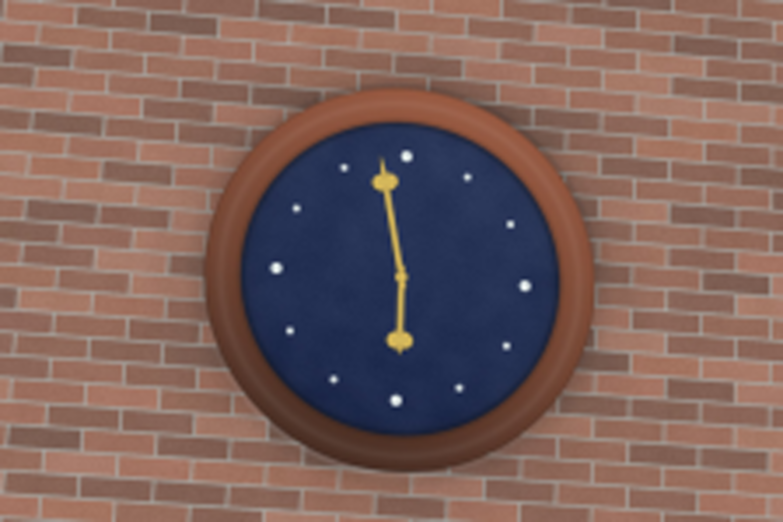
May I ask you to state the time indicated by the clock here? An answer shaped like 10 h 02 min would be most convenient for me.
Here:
5 h 58 min
